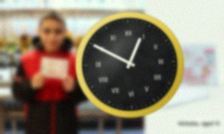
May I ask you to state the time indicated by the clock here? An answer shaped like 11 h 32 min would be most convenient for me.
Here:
12 h 50 min
